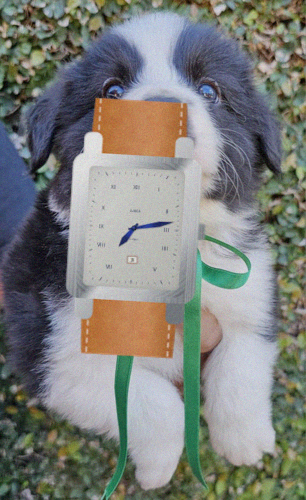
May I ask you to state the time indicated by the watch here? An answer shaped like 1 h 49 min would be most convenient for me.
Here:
7 h 13 min
